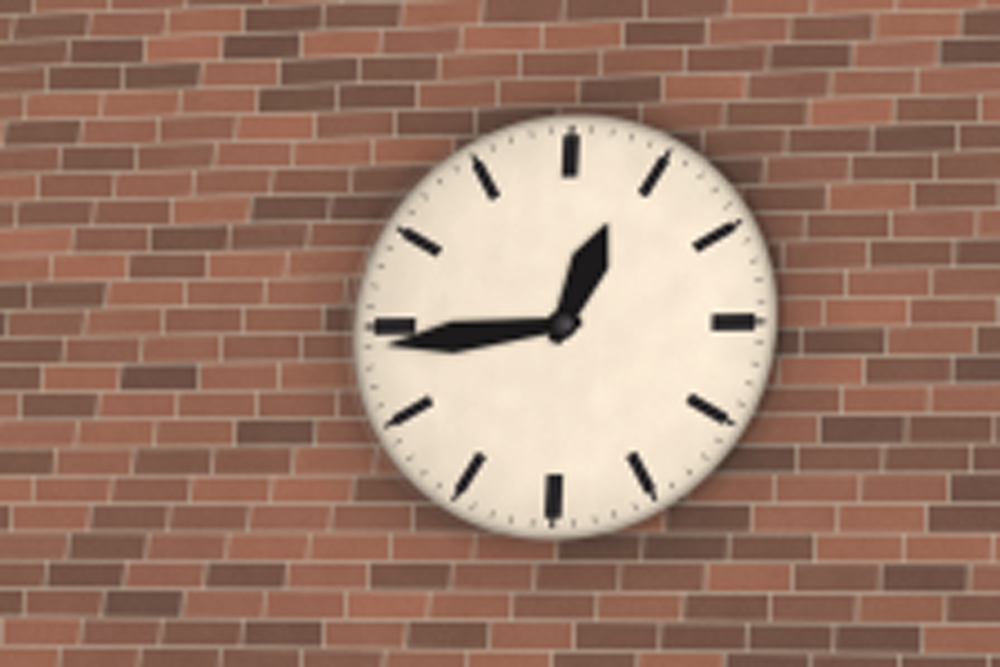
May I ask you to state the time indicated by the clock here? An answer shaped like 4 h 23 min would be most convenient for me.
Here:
12 h 44 min
